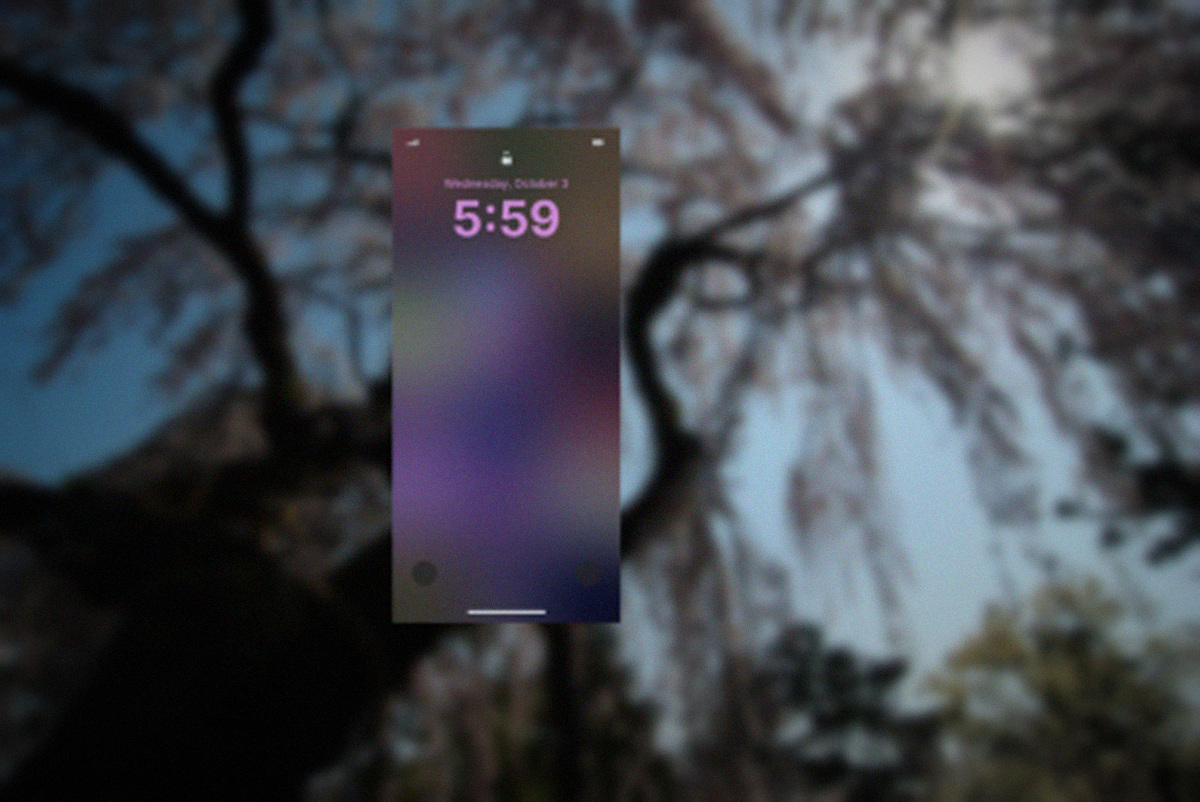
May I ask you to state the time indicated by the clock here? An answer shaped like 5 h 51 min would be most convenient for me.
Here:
5 h 59 min
